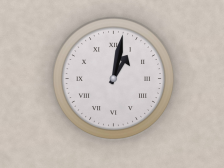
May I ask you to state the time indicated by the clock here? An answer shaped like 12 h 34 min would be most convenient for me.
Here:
1 h 02 min
